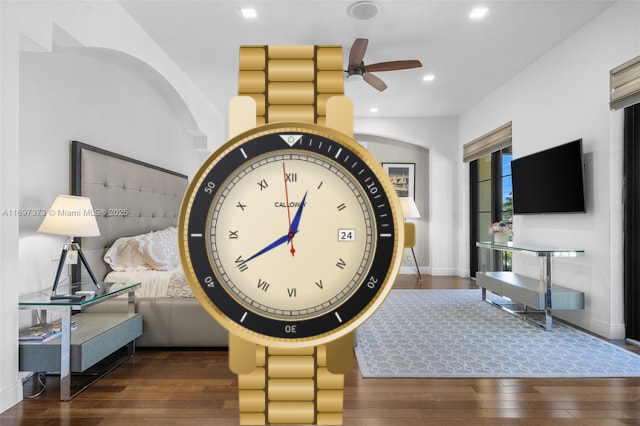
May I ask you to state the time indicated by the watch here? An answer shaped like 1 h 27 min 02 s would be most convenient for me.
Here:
12 h 39 min 59 s
